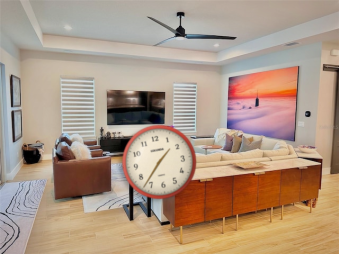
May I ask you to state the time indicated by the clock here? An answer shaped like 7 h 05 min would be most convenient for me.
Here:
1 h 37 min
